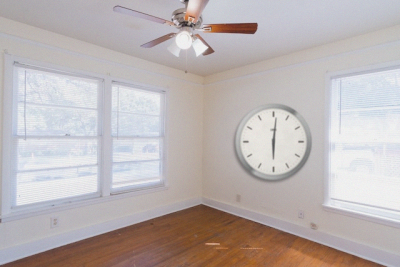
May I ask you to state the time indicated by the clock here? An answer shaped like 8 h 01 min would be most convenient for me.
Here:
6 h 01 min
